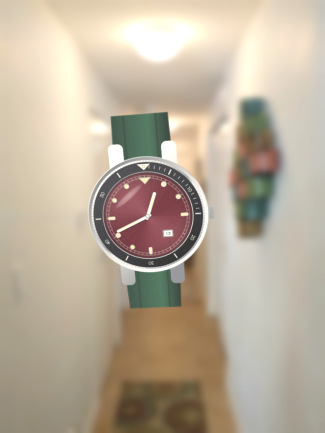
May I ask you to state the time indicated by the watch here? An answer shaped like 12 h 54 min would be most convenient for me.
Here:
12 h 41 min
